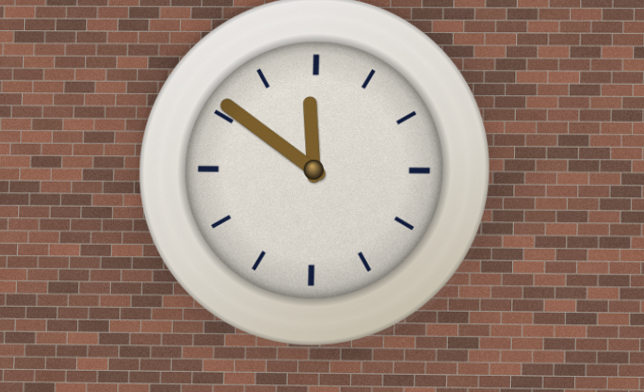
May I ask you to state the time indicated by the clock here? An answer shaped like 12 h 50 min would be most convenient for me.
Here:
11 h 51 min
